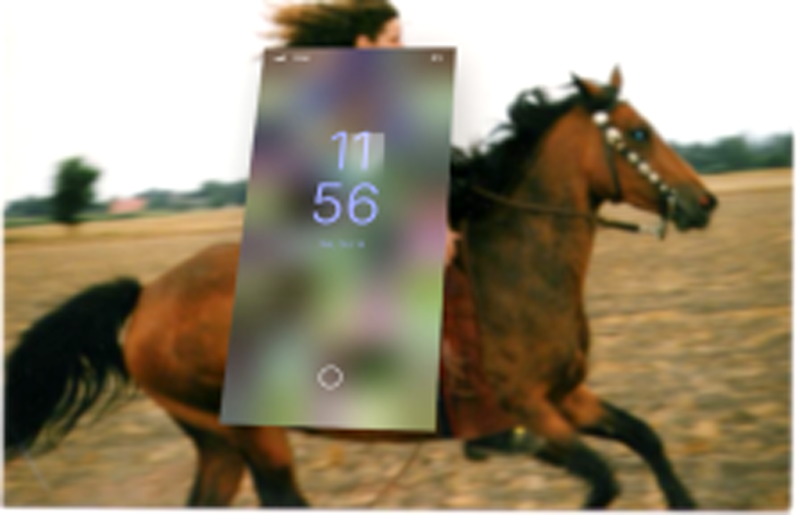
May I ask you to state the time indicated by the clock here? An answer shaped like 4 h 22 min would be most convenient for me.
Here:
11 h 56 min
